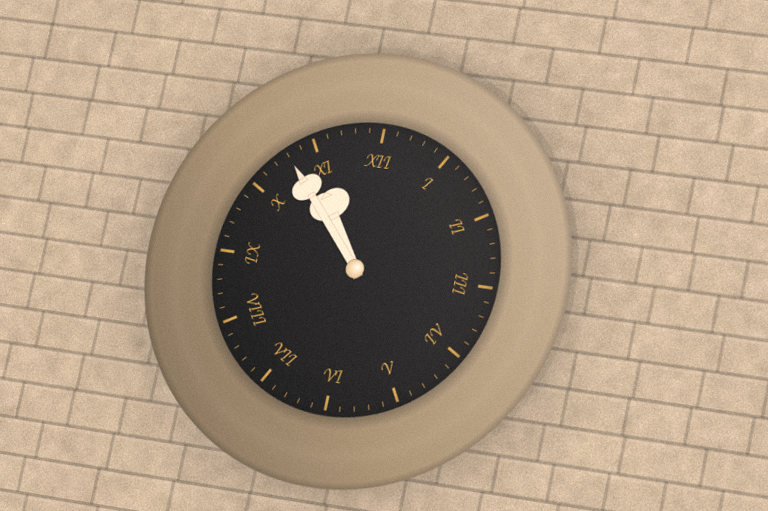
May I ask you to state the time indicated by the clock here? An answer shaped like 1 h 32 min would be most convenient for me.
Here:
10 h 53 min
